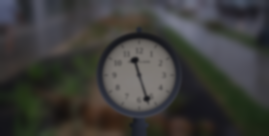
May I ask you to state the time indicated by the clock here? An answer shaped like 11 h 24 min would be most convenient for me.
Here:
11 h 27 min
